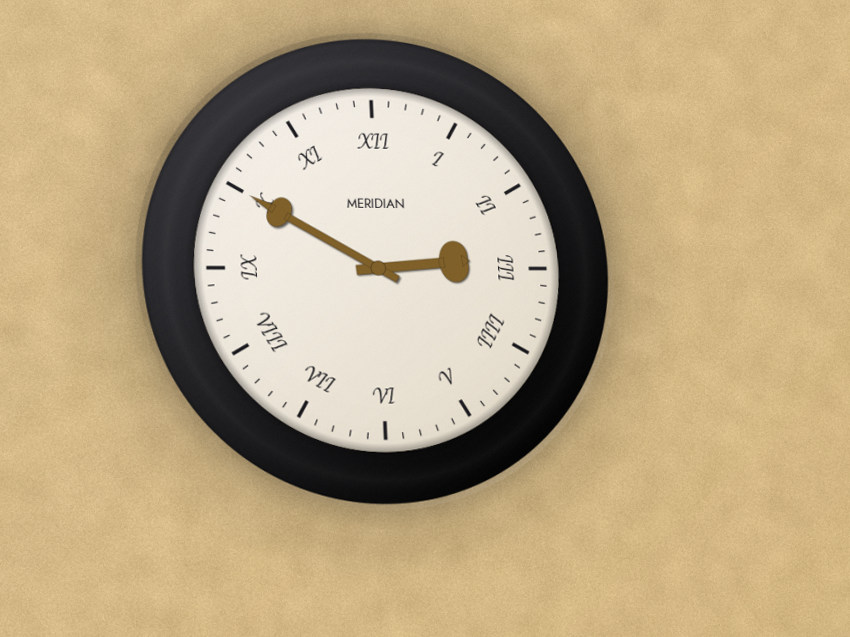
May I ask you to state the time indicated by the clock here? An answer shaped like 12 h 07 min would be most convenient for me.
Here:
2 h 50 min
